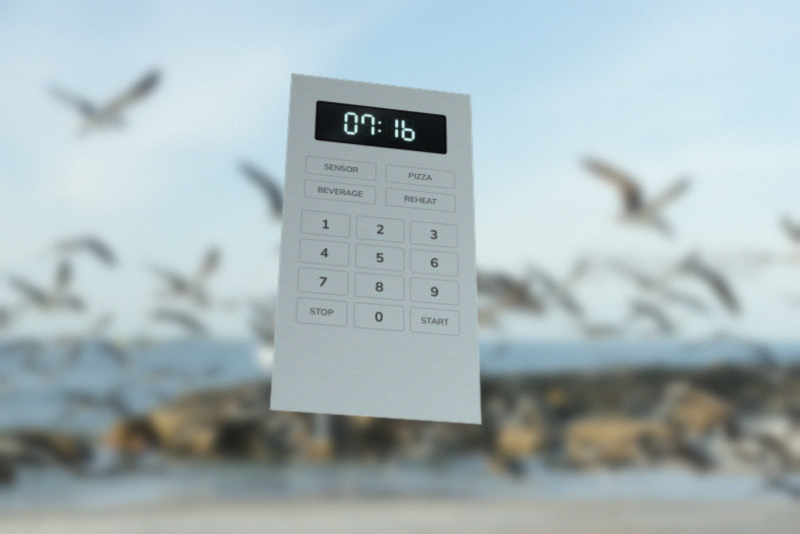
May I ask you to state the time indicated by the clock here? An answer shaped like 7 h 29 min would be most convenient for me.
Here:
7 h 16 min
